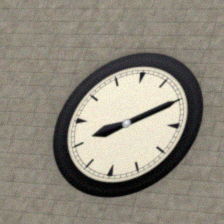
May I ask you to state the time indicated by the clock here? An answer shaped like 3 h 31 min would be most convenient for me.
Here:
8 h 10 min
